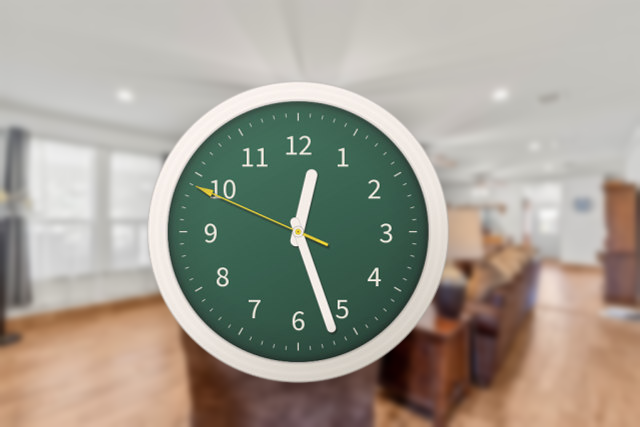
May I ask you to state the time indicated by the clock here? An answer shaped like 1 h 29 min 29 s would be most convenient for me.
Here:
12 h 26 min 49 s
